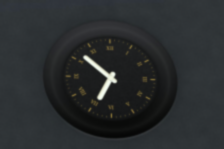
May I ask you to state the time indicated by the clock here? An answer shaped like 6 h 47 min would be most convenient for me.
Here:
6 h 52 min
